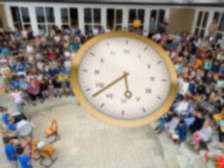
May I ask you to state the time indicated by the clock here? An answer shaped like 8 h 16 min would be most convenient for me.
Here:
5 h 38 min
